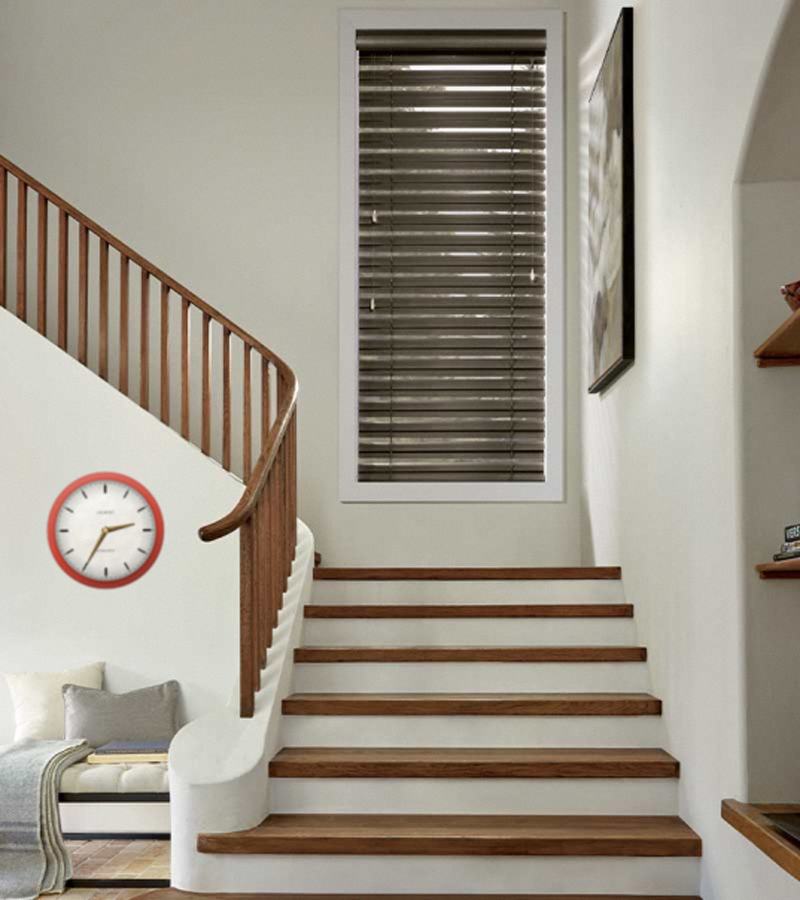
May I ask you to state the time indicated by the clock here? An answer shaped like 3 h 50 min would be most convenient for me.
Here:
2 h 35 min
